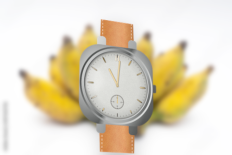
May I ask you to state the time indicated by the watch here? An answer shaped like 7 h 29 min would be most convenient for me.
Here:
11 h 01 min
